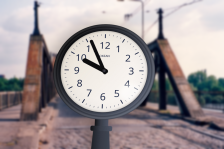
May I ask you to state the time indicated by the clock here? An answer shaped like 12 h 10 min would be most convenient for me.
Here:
9 h 56 min
